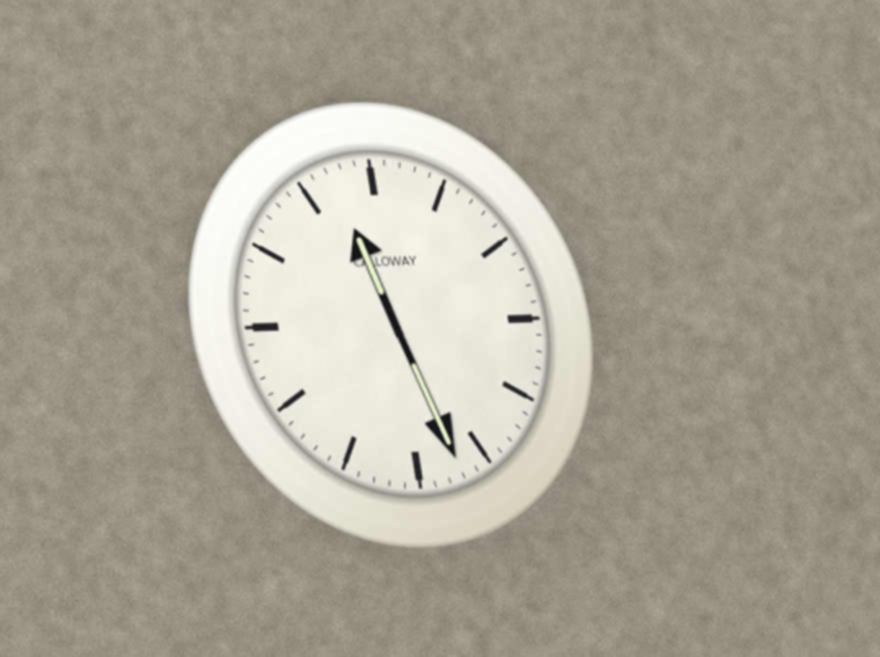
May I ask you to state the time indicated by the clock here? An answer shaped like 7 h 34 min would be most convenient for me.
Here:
11 h 27 min
